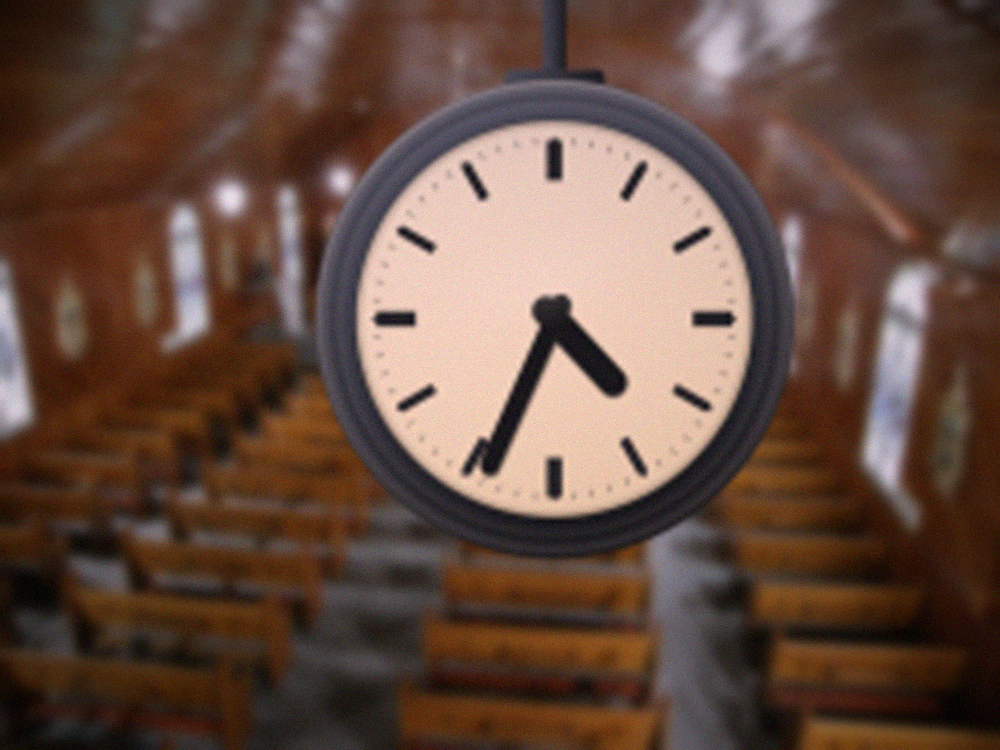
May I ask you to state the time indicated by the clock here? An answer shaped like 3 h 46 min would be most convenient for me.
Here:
4 h 34 min
